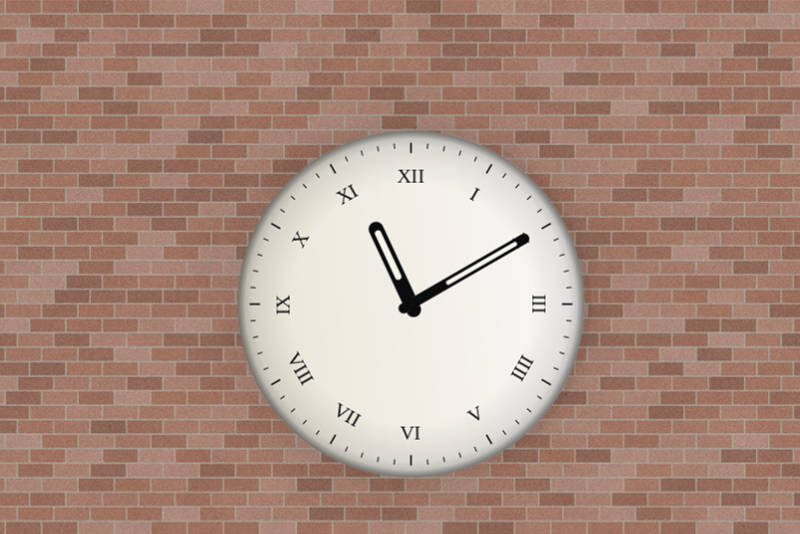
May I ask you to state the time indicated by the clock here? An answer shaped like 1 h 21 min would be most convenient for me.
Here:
11 h 10 min
